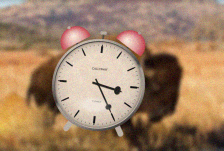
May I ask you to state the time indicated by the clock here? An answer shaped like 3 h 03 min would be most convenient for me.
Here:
3 h 25 min
